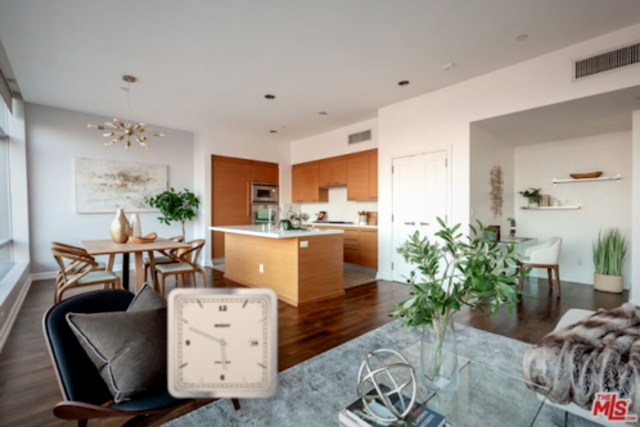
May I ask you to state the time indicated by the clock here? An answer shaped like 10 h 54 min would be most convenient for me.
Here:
5 h 49 min
